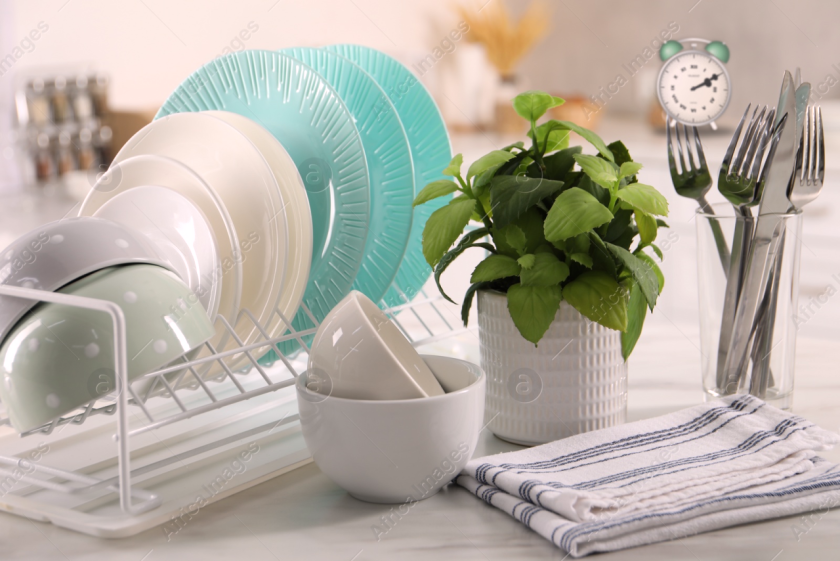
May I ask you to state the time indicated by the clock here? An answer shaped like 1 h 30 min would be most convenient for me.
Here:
2 h 10 min
